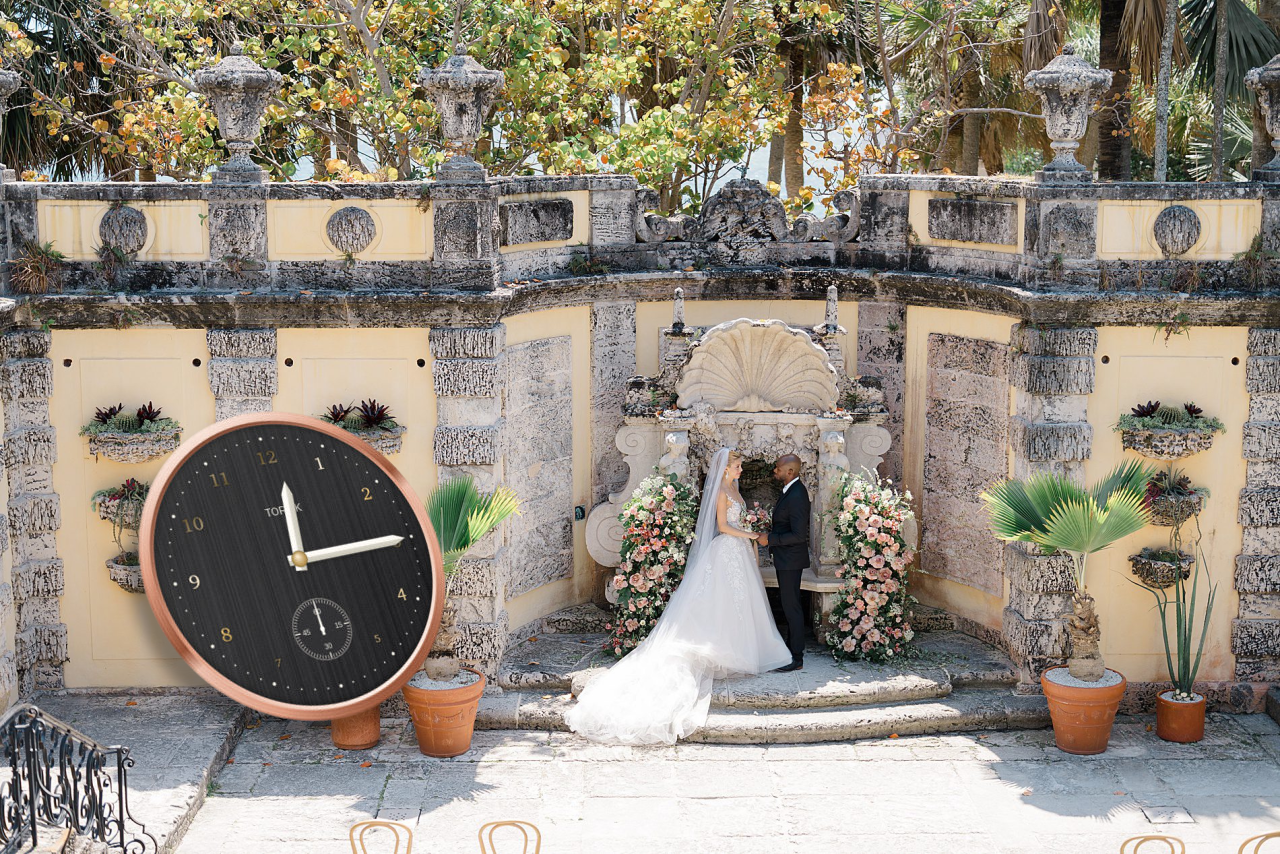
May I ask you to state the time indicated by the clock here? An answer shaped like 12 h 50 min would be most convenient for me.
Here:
12 h 15 min
